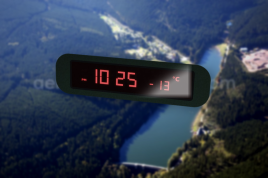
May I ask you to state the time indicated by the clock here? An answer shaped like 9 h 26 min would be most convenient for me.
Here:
10 h 25 min
